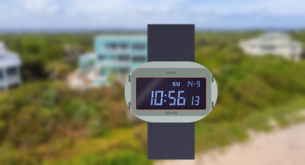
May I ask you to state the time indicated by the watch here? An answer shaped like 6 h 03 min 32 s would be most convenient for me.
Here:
10 h 56 min 13 s
